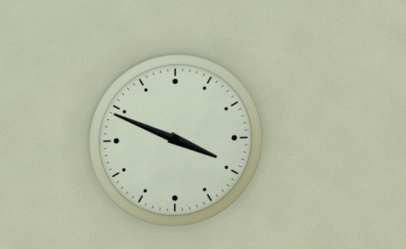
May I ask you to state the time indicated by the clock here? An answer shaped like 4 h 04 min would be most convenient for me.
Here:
3 h 49 min
